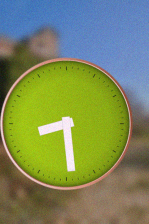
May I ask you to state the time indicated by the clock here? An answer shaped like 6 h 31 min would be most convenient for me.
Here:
8 h 29 min
